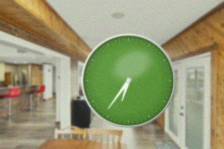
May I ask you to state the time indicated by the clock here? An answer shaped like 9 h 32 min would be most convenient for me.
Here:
6 h 36 min
